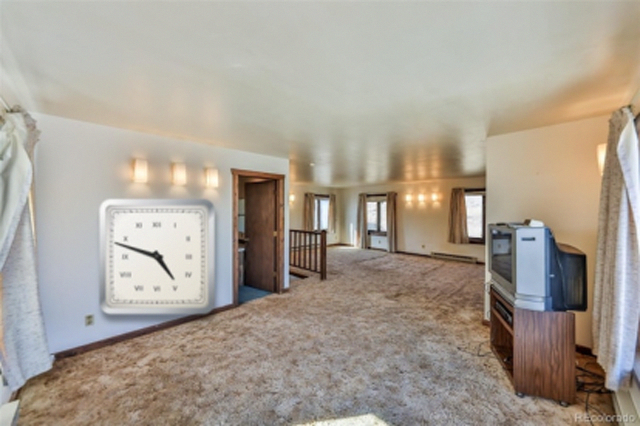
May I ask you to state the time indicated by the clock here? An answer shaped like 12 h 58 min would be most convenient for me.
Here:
4 h 48 min
